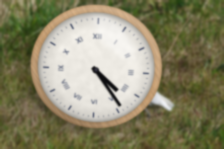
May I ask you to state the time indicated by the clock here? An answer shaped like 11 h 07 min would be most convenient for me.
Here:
4 h 24 min
